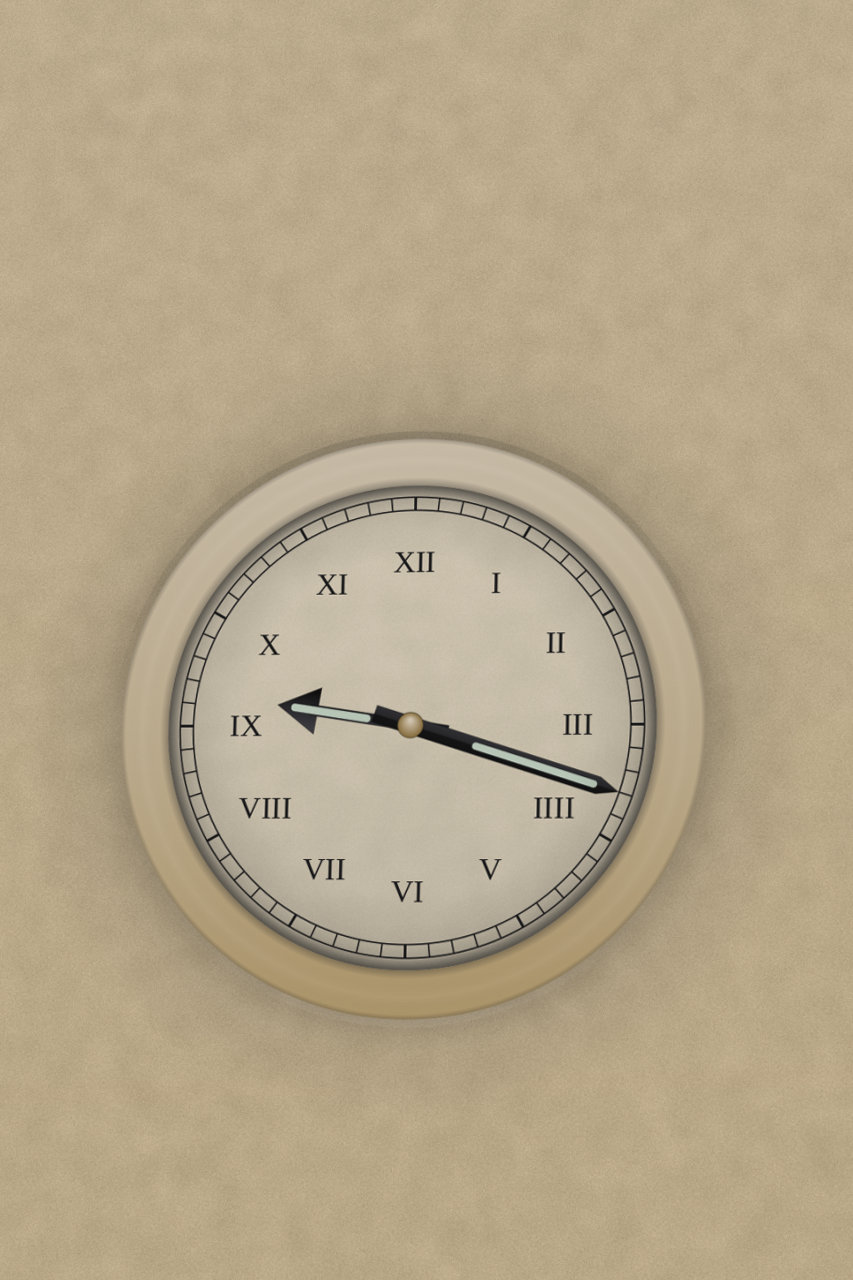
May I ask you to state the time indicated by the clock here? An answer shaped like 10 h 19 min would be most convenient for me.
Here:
9 h 18 min
